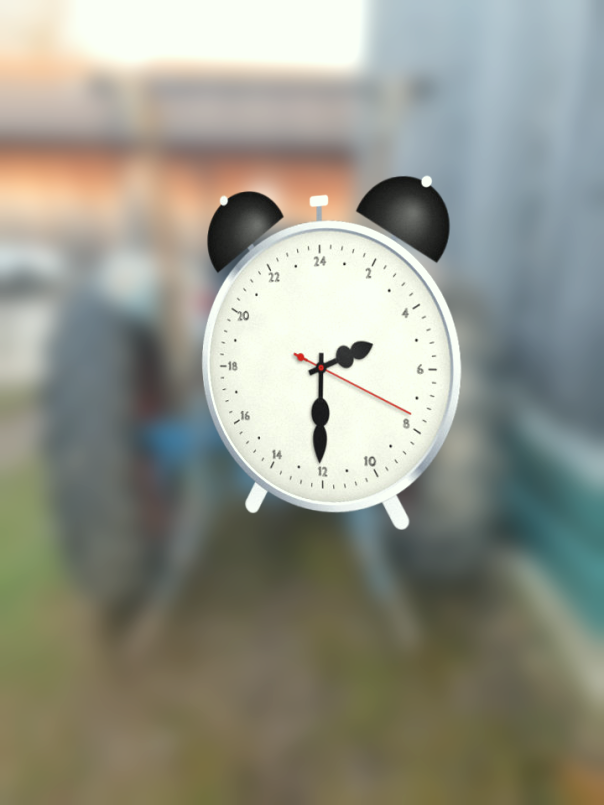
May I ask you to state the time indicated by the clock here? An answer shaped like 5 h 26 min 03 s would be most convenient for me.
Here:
4 h 30 min 19 s
